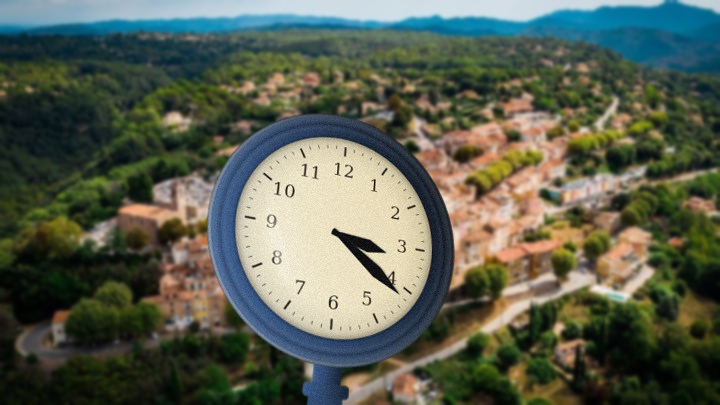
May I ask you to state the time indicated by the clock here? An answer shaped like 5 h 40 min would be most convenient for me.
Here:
3 h 21 min
